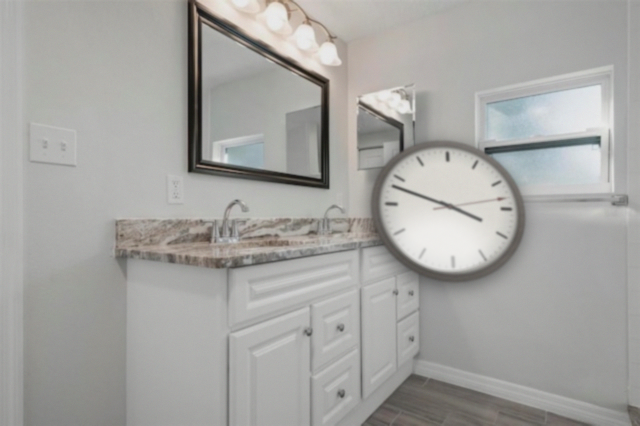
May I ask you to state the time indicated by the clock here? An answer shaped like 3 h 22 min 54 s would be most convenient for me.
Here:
3 h 48 min 13 s
